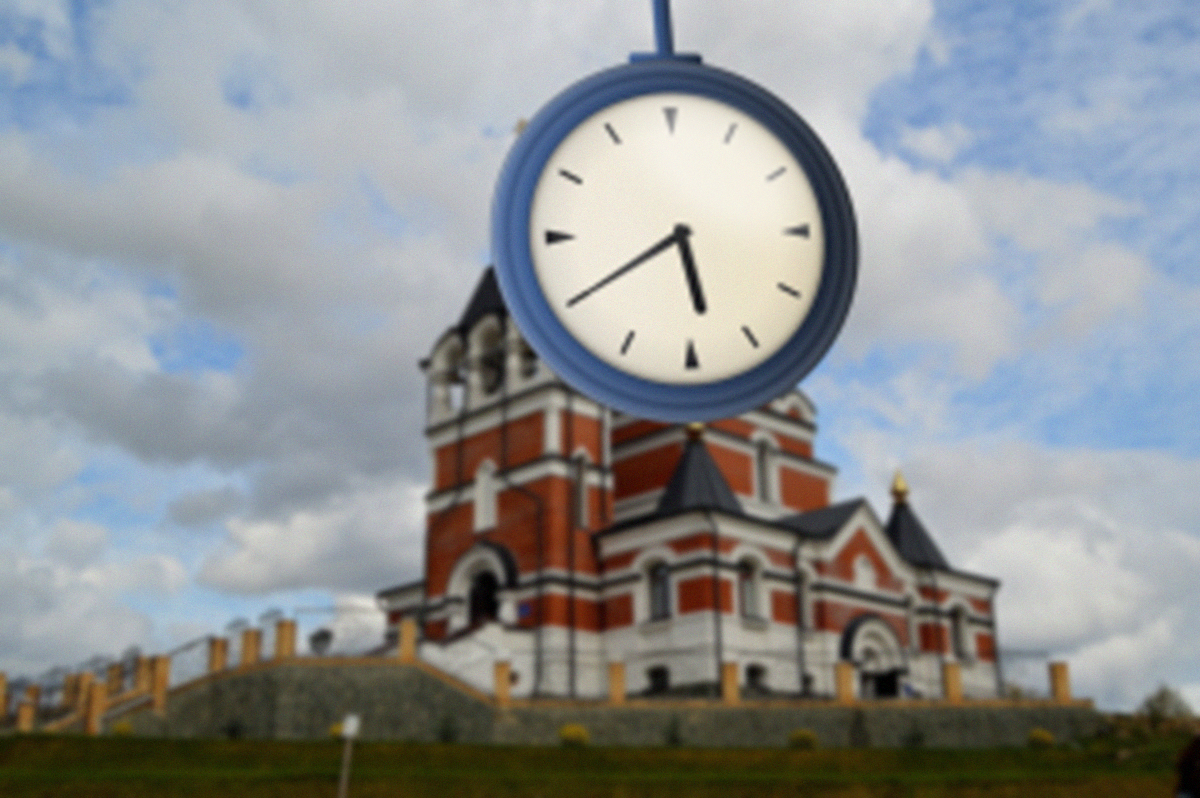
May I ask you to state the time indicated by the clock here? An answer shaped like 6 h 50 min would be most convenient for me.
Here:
5 h 40 min
